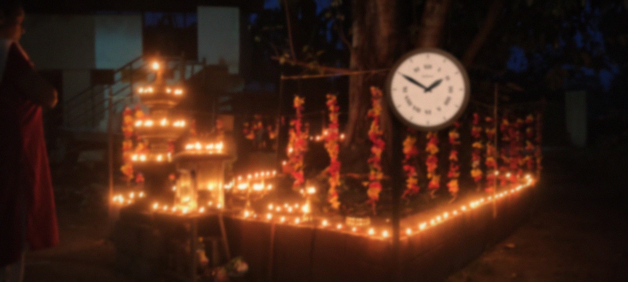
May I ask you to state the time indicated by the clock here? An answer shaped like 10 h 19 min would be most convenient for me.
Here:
1 h 50 min
